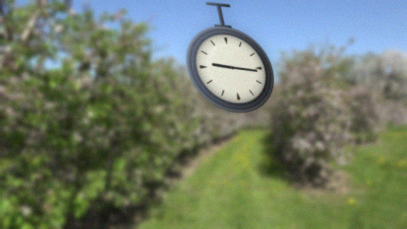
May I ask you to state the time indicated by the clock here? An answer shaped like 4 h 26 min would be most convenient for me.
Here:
9 h 16 min
